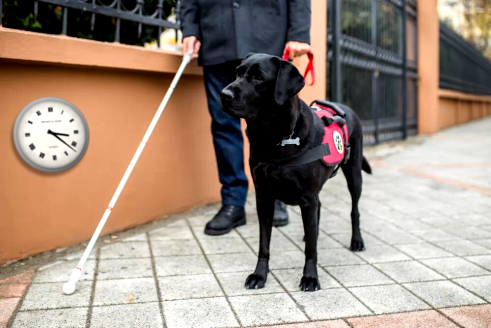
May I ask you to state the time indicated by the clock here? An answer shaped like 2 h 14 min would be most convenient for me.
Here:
3 h 22 min
